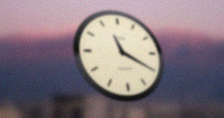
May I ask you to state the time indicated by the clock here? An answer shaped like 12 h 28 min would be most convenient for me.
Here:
11 h 20 min
